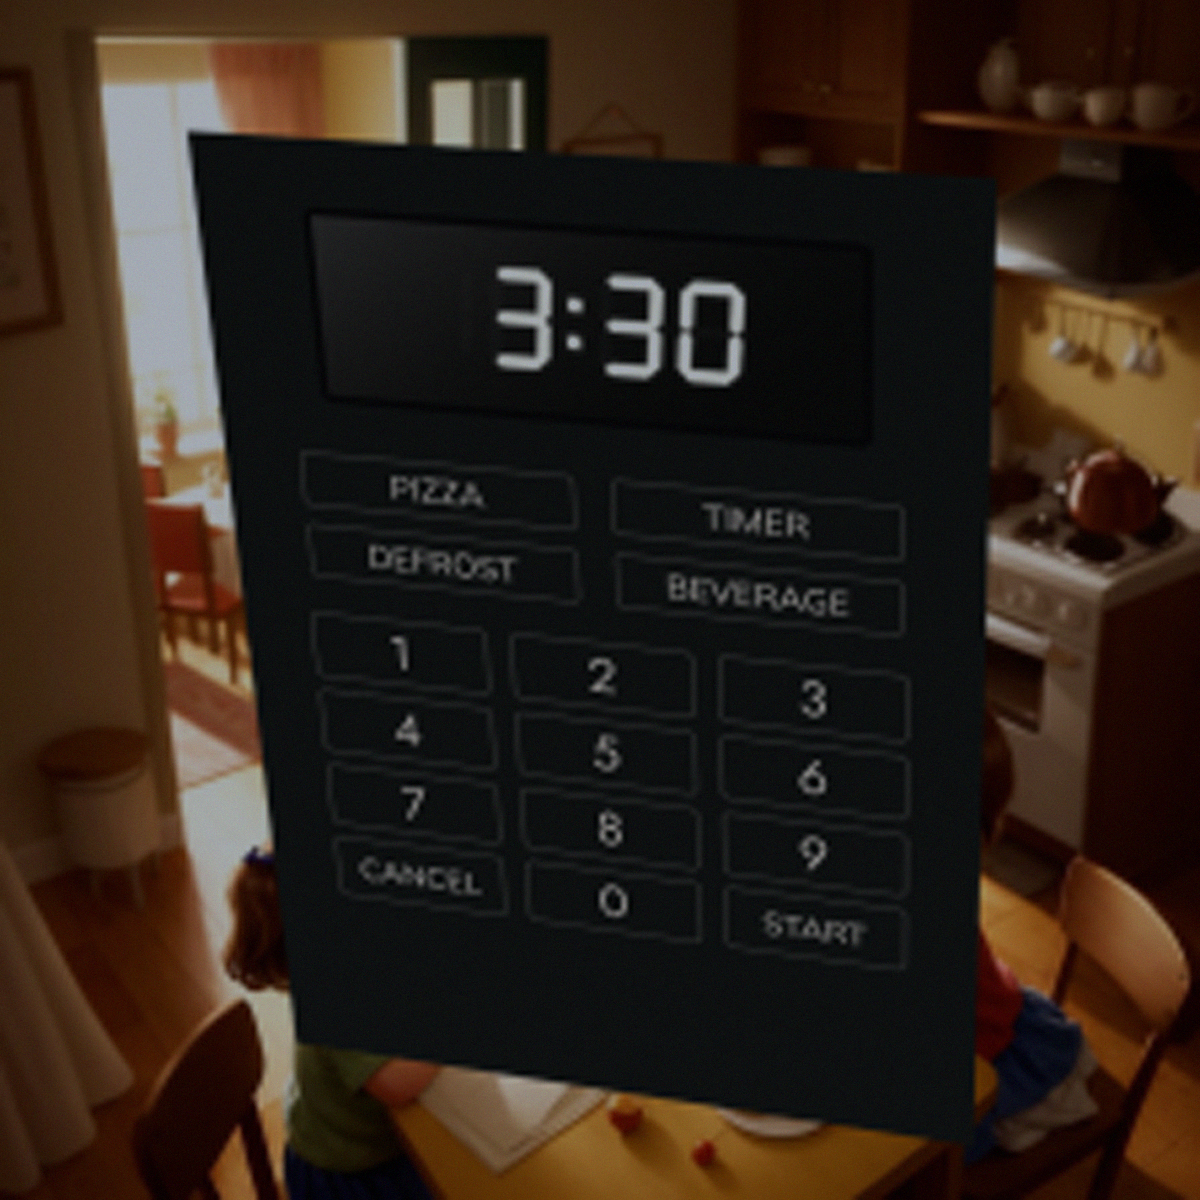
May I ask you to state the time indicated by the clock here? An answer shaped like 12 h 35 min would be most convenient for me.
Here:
3 h 30 min
